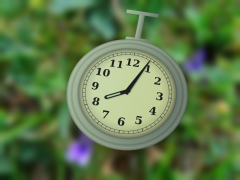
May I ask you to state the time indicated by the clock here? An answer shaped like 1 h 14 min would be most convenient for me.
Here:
8 h 04 min
